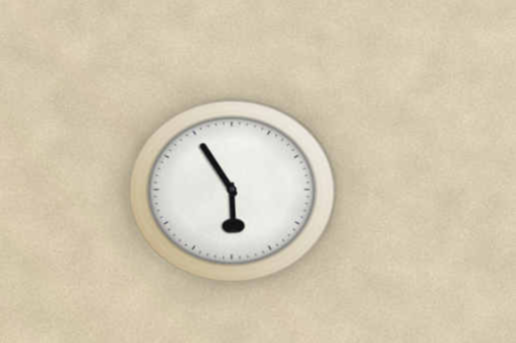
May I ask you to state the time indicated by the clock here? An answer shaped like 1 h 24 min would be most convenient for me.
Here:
5 h 55 min
